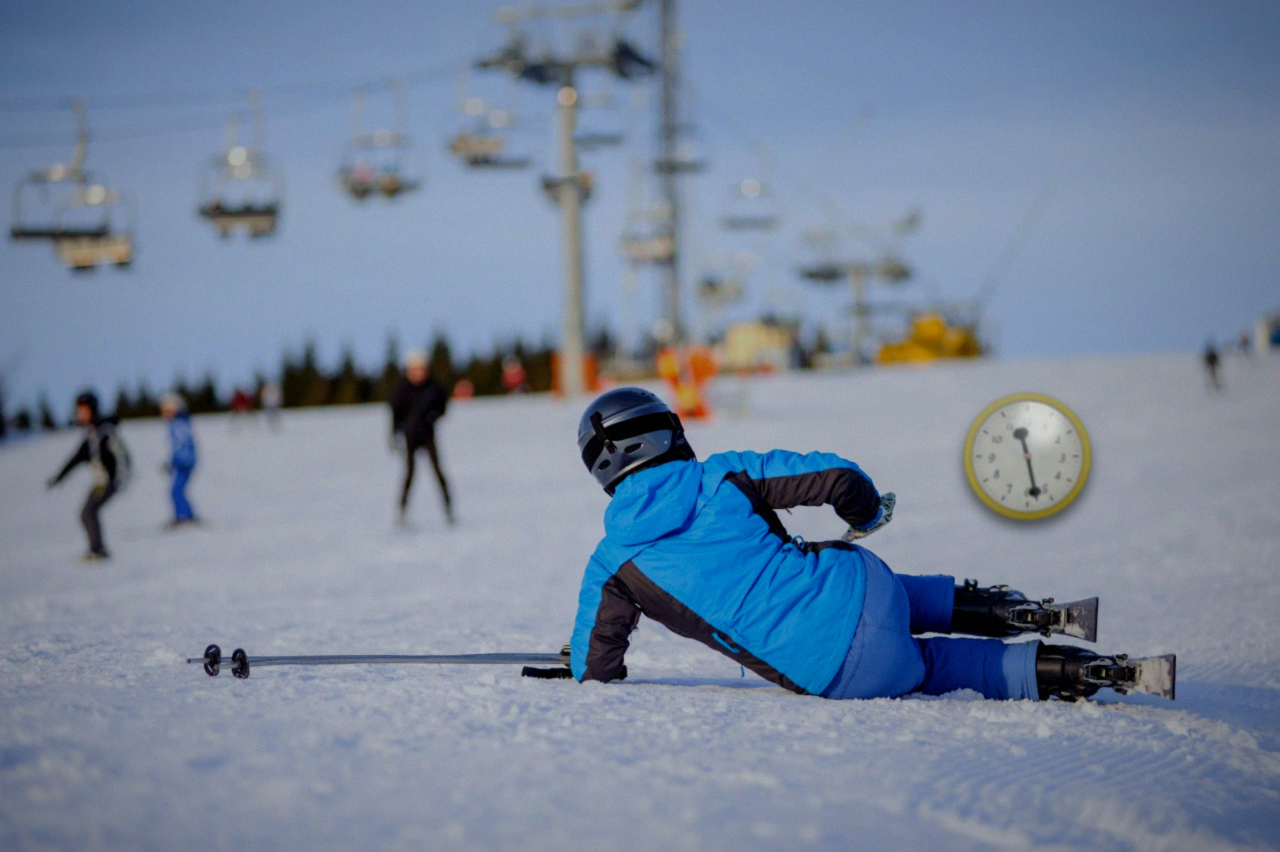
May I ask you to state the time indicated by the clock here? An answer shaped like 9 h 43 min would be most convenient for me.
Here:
11 h 28 min
